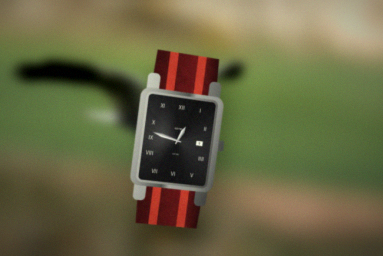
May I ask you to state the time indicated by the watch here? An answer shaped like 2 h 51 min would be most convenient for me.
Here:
12 h 47 min
